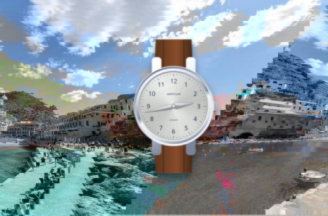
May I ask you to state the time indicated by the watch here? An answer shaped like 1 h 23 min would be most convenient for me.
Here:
2 h 43 min
